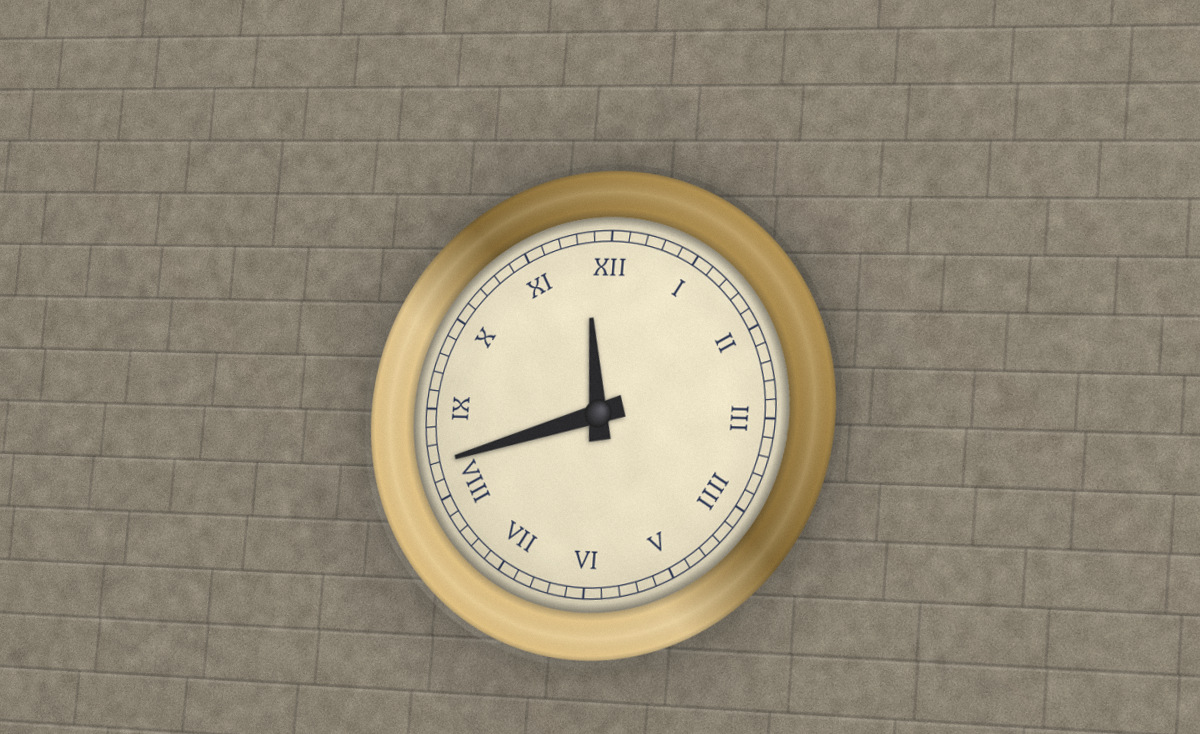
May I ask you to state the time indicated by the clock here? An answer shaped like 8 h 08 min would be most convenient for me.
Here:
11 h 42 min
